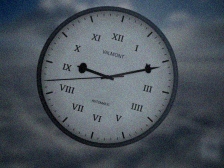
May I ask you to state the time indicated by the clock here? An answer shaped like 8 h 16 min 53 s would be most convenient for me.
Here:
9 h 10 min 42 s
